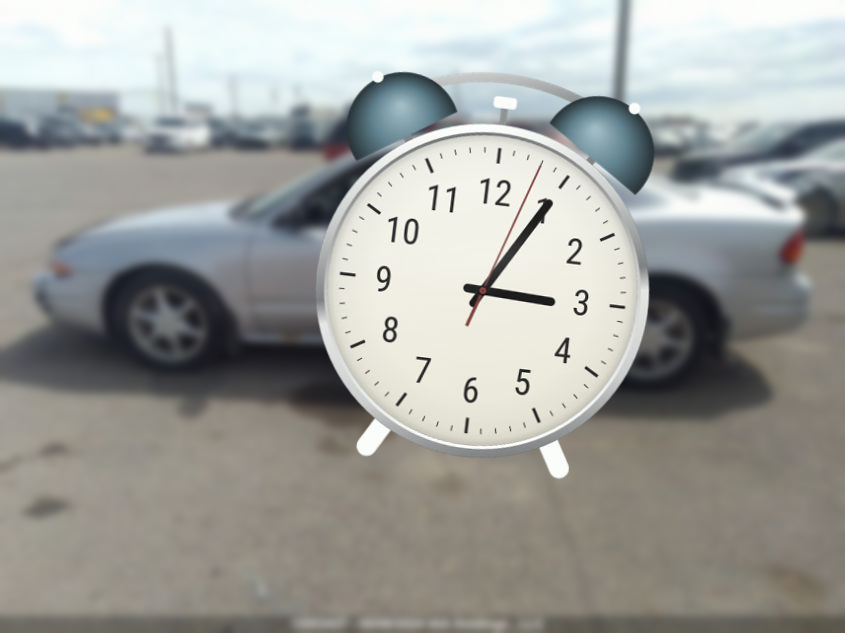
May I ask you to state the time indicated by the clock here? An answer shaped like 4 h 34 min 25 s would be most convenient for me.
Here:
3 h 05 min 03 s
